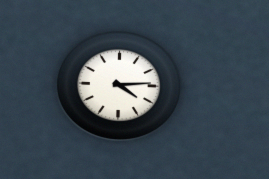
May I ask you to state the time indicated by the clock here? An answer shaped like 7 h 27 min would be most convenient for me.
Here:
4 h 14 min
